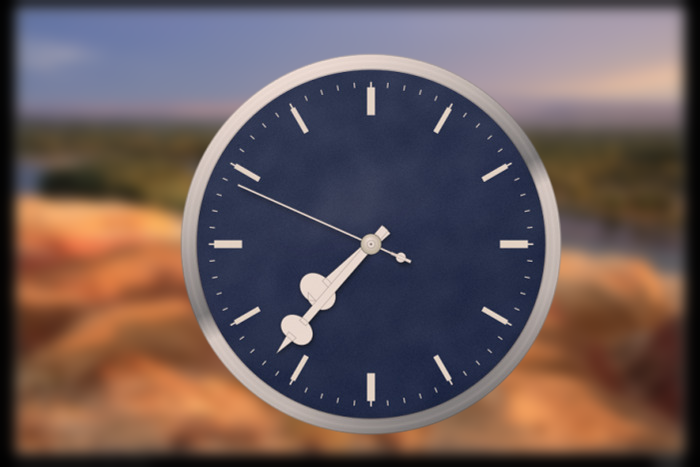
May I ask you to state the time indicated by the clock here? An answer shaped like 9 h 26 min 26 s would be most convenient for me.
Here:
7 h 36 min 49 s
